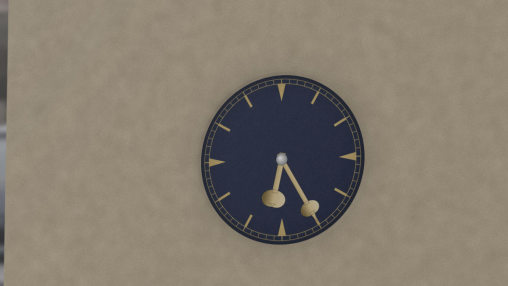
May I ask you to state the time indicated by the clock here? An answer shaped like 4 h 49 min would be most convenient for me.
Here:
6 h 25 min
